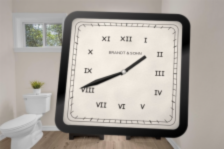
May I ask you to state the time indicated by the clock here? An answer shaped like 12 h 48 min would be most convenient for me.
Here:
1 h 41 min
